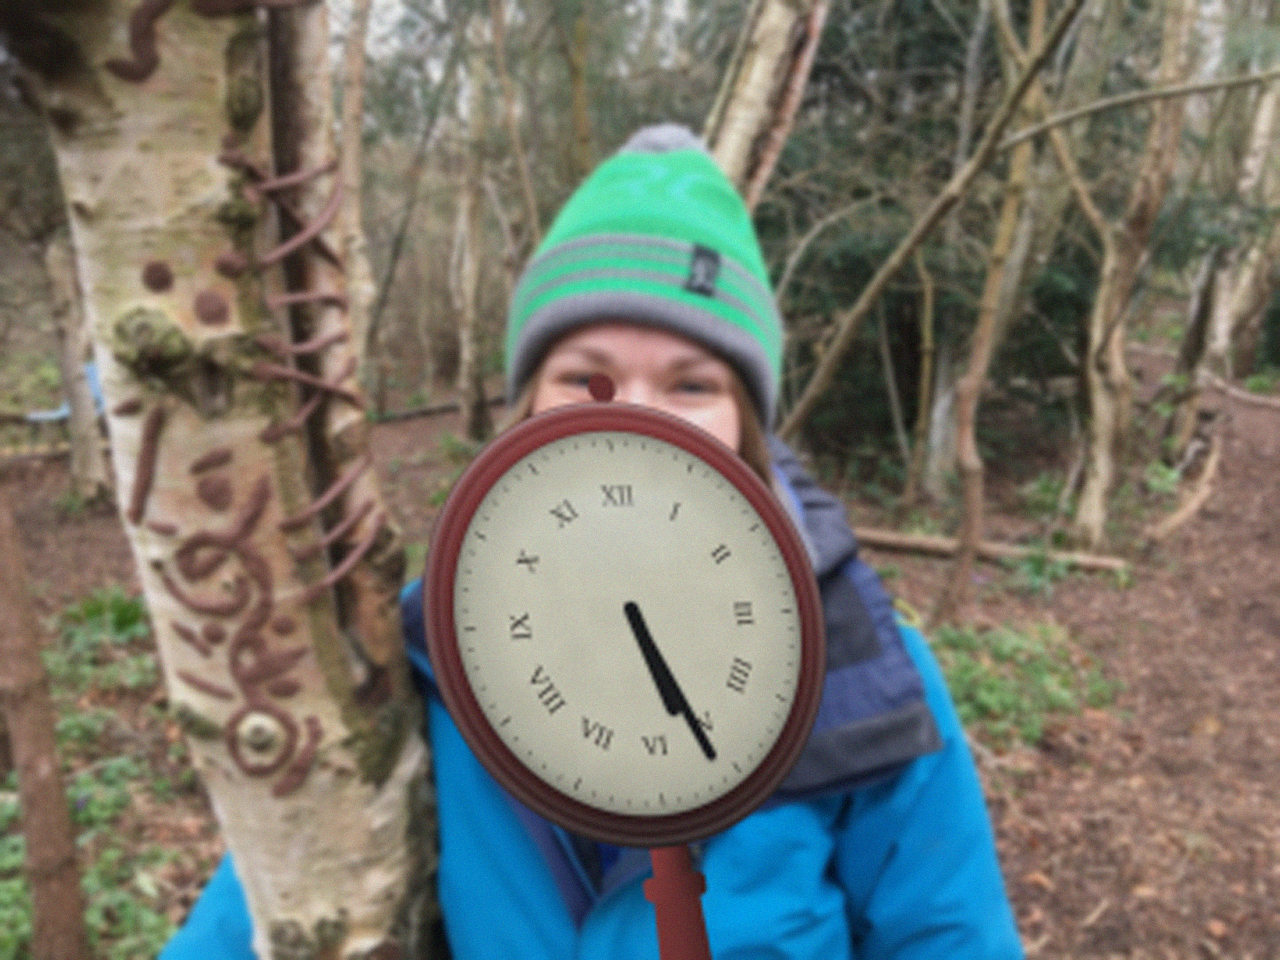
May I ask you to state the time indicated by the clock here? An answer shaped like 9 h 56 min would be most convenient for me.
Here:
5 h 26 min
